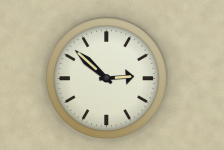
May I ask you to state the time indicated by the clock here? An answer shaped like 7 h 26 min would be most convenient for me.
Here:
2 h 52 min
